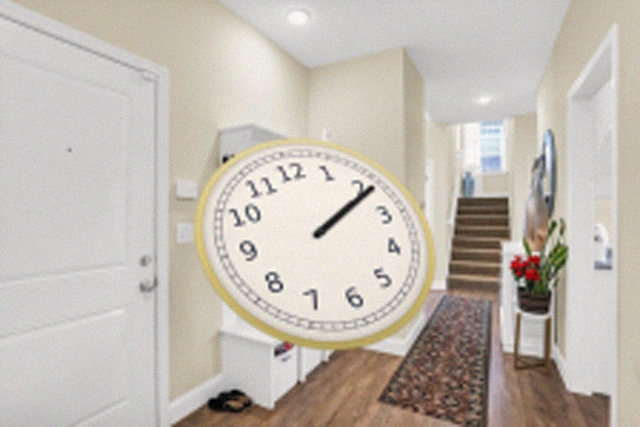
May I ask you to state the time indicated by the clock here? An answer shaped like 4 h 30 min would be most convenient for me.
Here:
2 h 11 min
